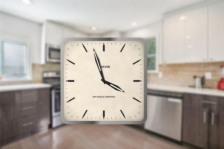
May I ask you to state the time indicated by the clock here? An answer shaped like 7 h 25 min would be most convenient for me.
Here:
3 h 57 min
